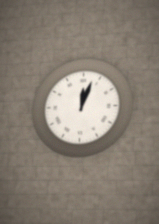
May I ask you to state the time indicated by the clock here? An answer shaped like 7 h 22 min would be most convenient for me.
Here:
12 h 03 min
